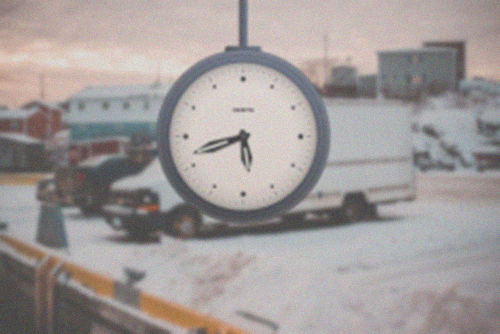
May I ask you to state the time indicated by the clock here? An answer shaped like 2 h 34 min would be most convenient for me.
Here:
5 h 42 min
